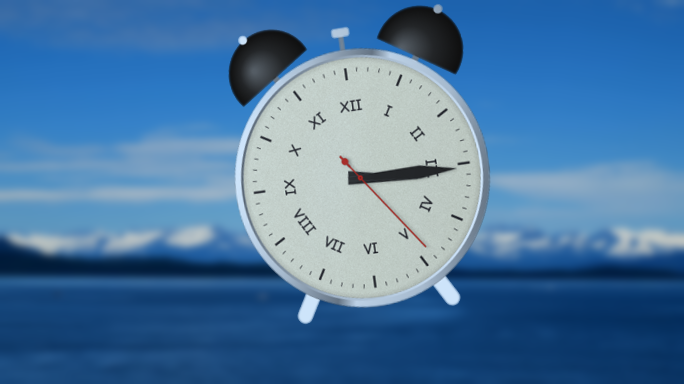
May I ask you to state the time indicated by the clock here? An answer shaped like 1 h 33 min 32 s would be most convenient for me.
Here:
3 h 15 min 24 s
